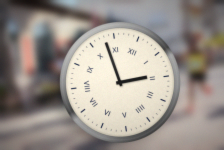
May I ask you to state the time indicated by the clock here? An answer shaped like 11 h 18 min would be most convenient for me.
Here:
1 h 53 min
